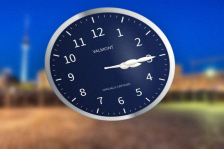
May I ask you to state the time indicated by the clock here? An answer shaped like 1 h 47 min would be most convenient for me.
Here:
3 h 15 min
